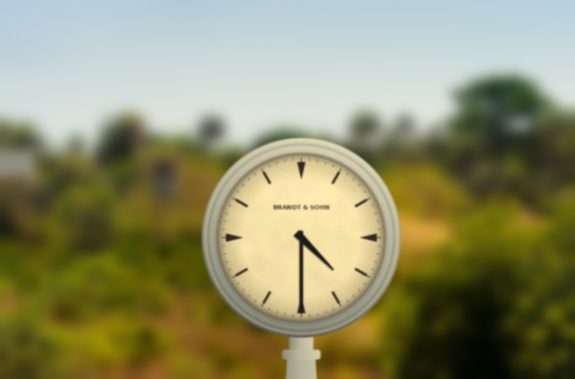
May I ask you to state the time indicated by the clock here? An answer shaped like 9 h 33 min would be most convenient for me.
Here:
4 h 30 min
